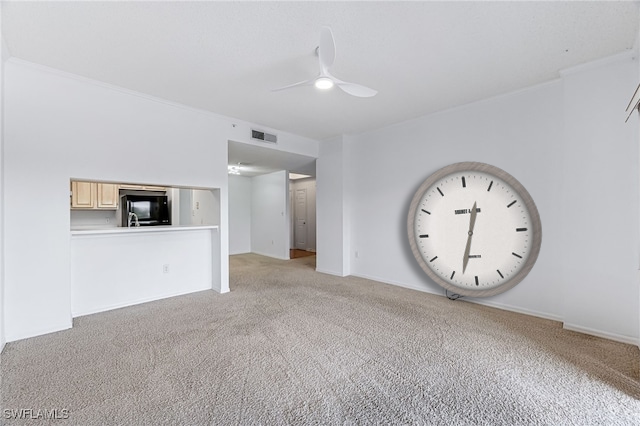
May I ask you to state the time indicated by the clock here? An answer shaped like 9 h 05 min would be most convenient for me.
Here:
12 h 33 min
